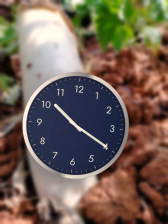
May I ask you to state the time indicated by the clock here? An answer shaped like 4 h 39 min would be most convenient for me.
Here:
10 h 20 min
